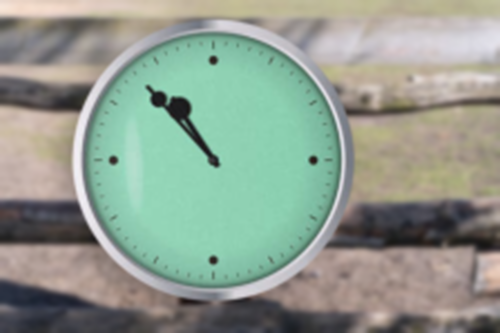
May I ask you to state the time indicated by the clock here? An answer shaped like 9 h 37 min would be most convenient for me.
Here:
10 h 53 min
